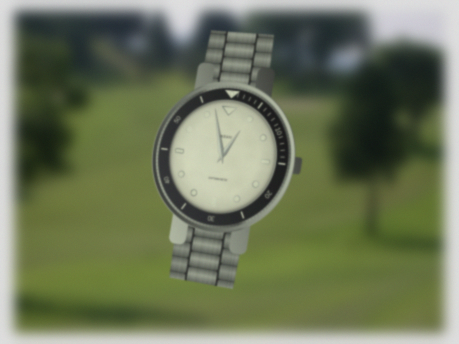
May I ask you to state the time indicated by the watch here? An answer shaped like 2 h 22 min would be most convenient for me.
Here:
12 h 57 min
